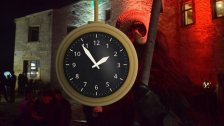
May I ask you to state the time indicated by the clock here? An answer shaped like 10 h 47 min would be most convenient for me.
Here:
1 h 54 min
